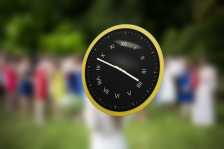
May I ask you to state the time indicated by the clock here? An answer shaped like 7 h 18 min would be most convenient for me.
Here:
3 h 48 min
